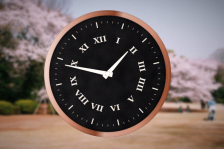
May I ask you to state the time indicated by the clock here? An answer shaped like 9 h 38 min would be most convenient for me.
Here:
1 h 49 min
